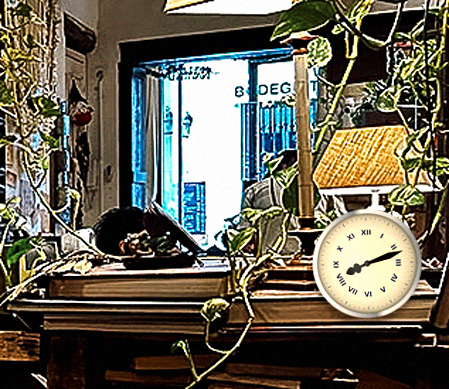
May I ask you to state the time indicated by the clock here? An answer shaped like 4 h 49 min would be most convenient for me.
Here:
8 h 12 min
